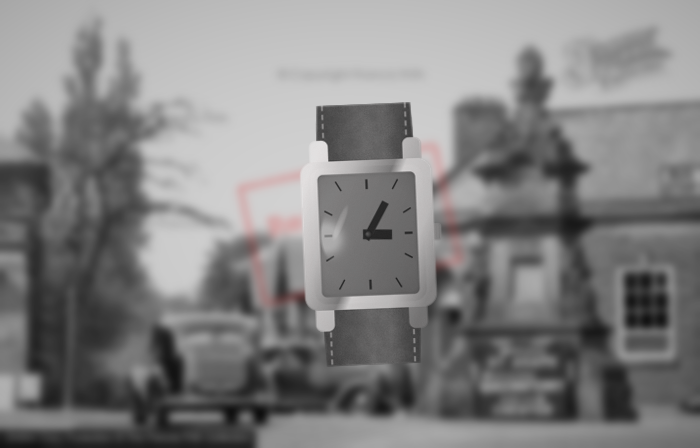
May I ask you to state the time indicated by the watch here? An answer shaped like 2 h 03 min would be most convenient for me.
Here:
3 h 05 min
